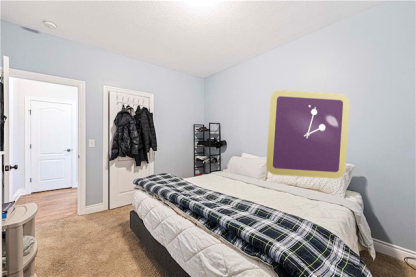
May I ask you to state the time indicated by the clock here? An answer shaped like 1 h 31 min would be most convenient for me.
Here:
2 h 02 min
